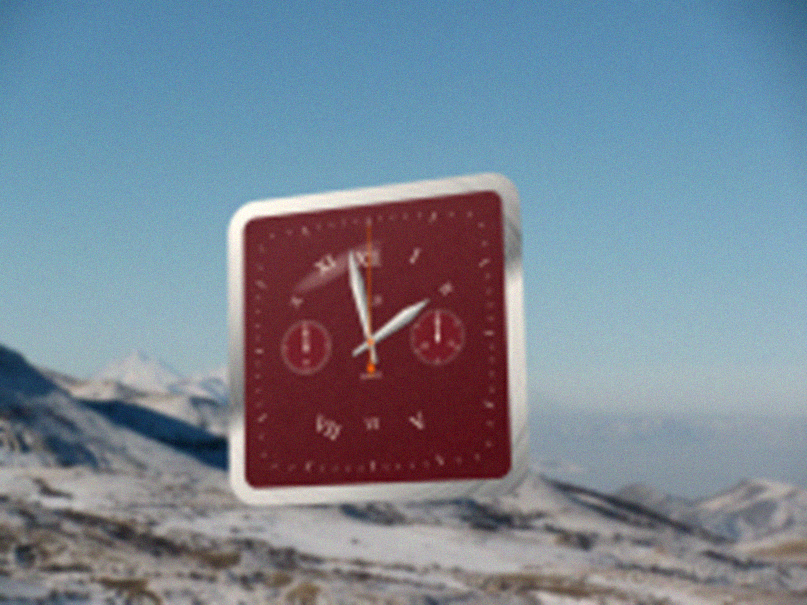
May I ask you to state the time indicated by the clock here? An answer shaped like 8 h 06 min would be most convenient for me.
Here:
1 h 58 min
